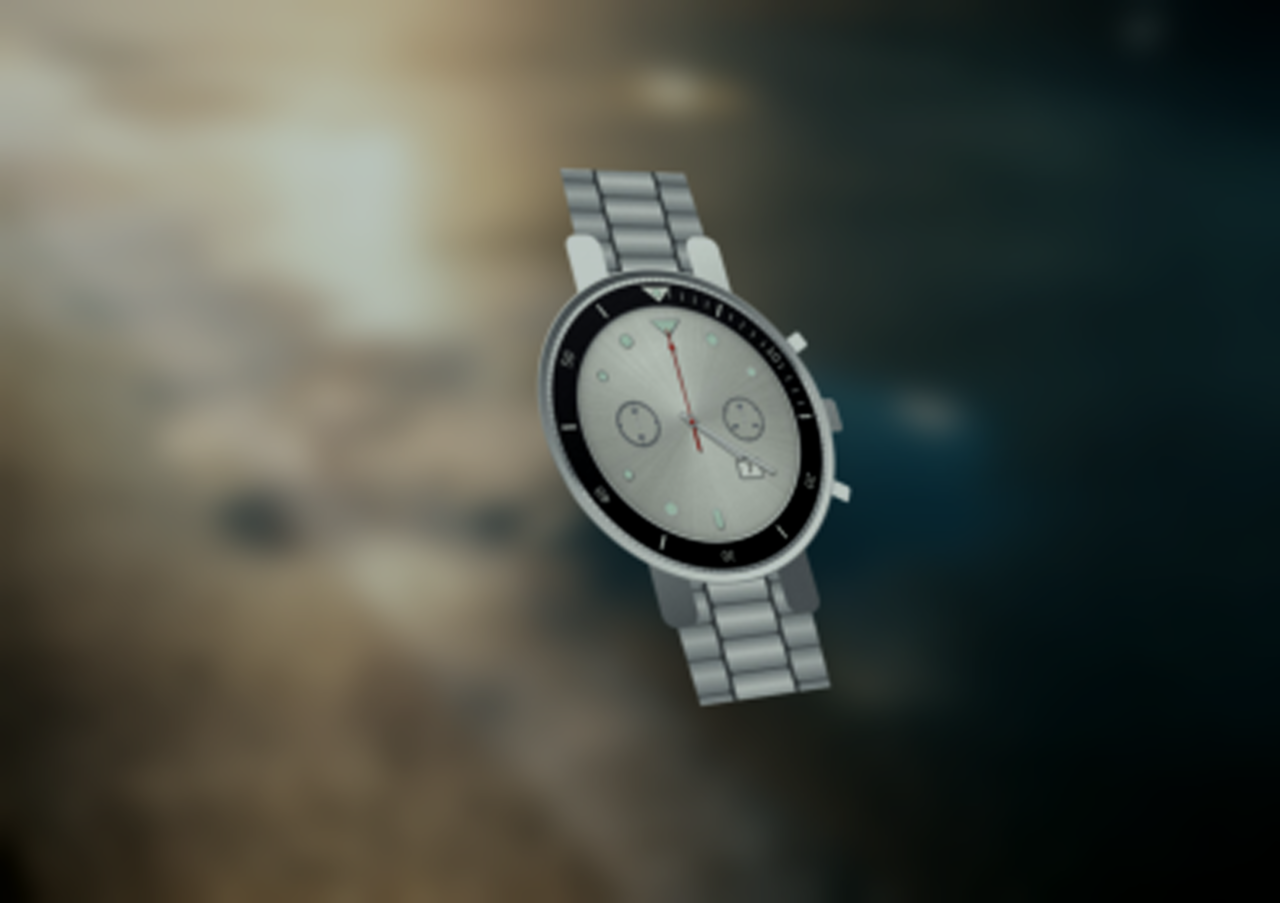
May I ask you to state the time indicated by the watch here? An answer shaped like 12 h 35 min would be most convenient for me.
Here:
4 h 21 min
